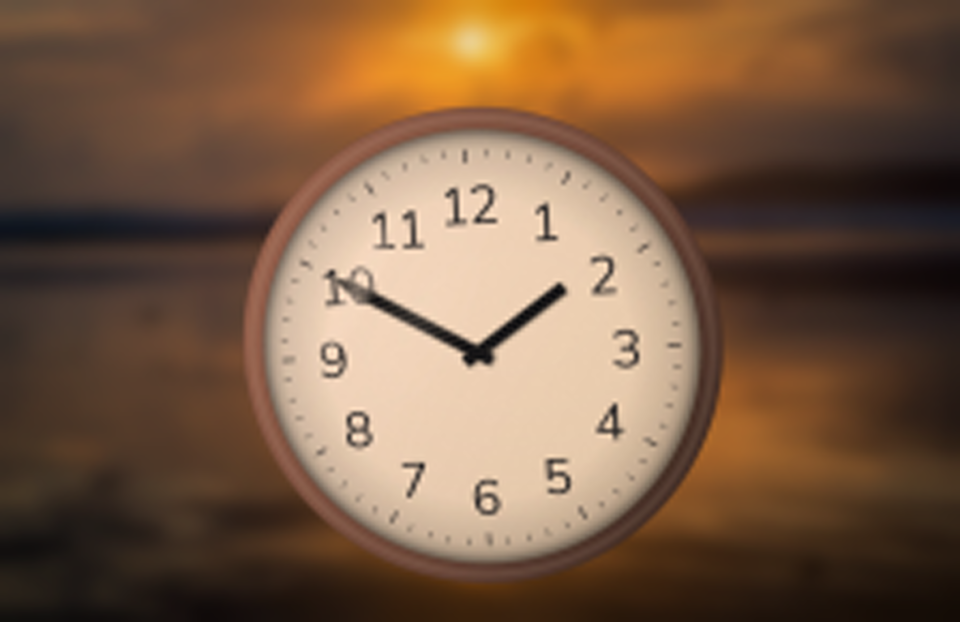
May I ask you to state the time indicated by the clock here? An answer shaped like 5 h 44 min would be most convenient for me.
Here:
1 h 50 min
